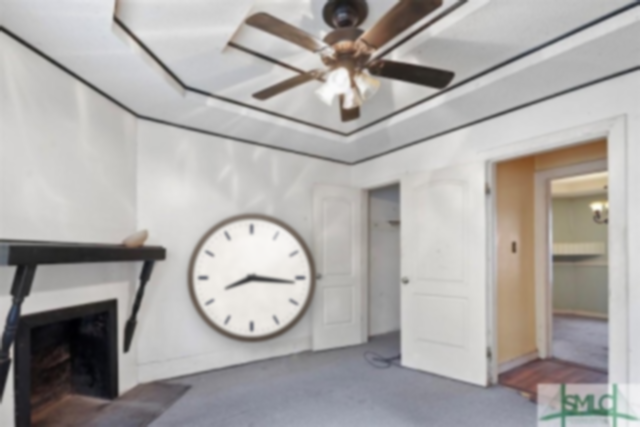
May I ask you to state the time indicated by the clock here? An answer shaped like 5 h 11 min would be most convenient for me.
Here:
8 h 16 min
